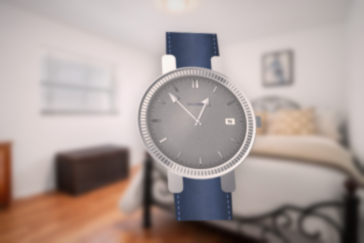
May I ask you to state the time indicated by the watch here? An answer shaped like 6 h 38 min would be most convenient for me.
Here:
12 h 53 min
